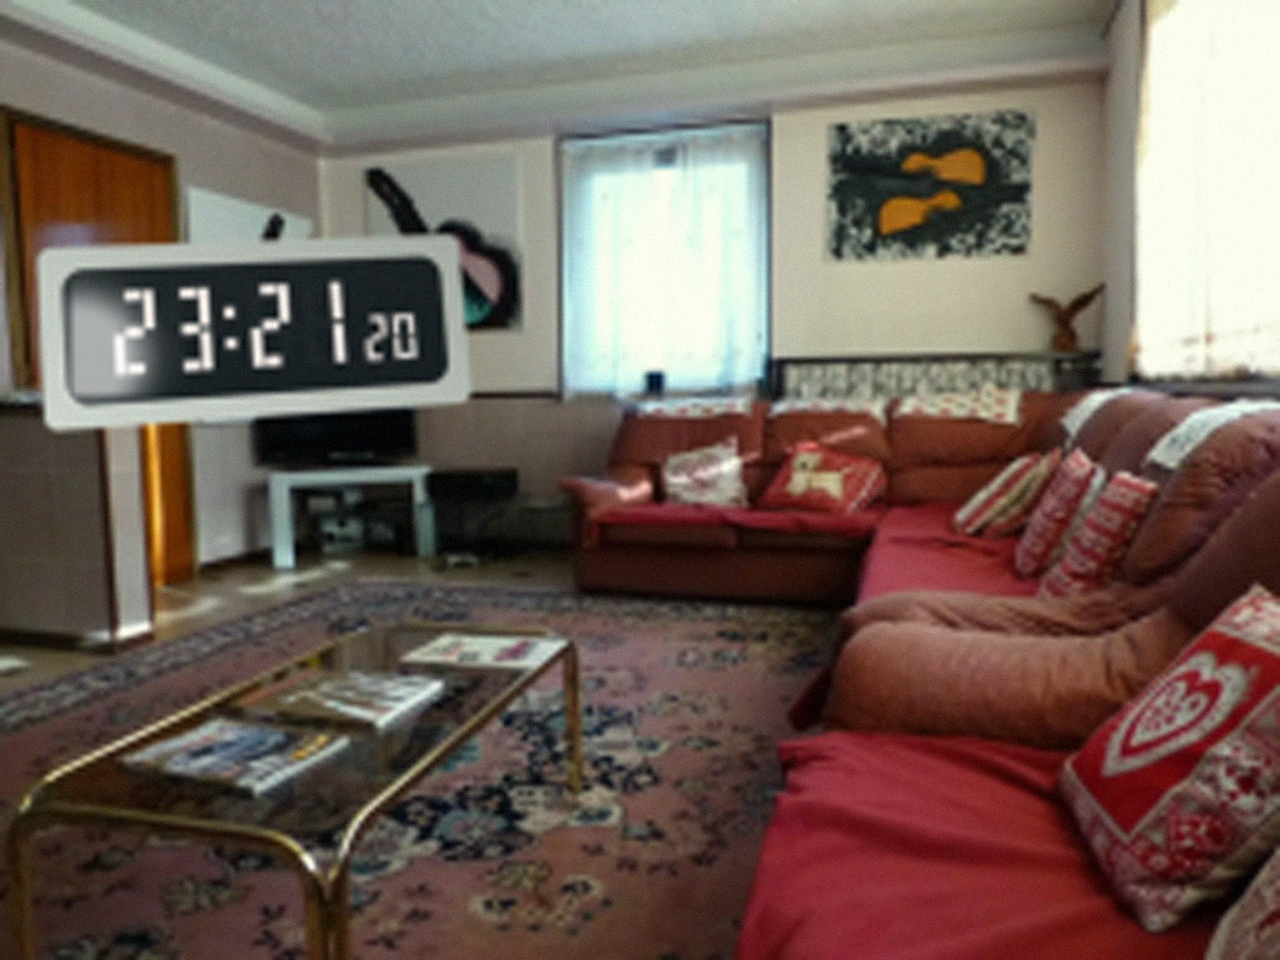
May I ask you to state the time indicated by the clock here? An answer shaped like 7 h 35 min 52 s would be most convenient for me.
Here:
23 h 21 min 20 s
